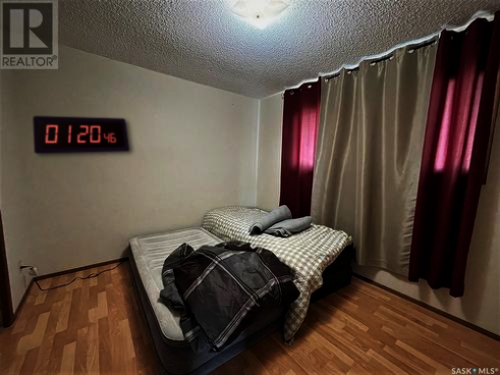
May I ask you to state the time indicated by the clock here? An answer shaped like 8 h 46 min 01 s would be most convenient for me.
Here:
1 h 20 min 46 s
